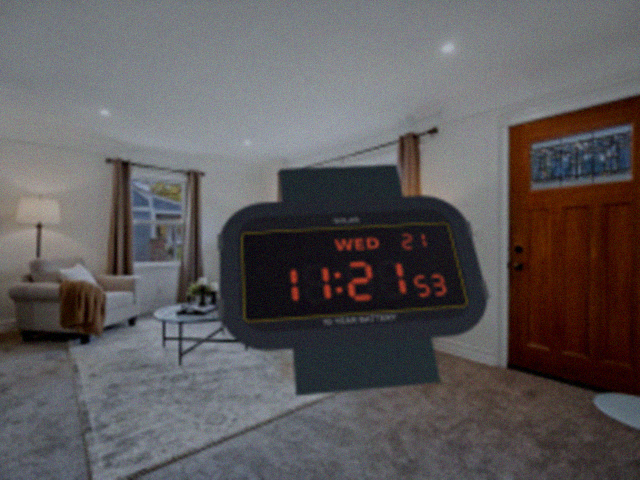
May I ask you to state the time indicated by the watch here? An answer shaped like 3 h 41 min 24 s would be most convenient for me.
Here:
11 h 21 min 53 s
